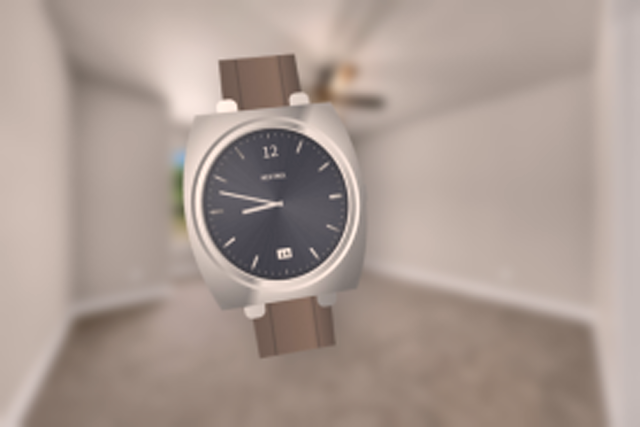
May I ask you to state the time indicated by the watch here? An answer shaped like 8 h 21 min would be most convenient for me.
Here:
8 h 48 min
